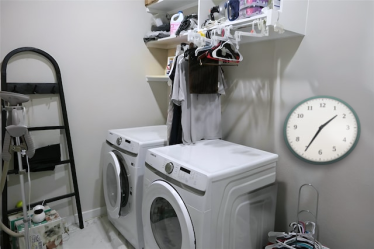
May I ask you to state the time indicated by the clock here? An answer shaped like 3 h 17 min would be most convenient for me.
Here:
1 h 35 min
